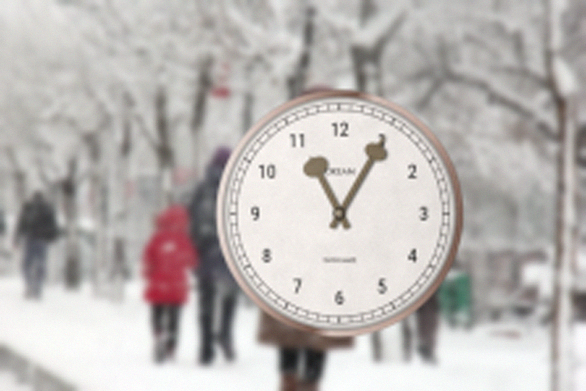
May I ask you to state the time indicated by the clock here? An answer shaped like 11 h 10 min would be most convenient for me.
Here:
11 h 05 min
